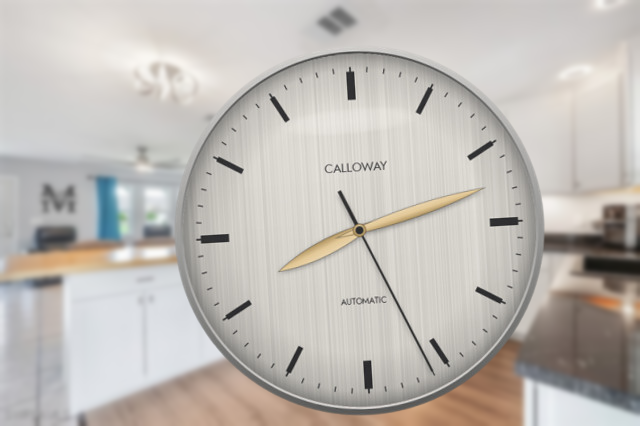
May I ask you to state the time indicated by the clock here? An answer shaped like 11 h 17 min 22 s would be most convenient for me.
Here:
8 h 12 min 26 s
